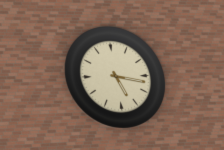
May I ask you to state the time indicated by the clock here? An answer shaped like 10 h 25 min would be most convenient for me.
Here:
5 h 17 min
